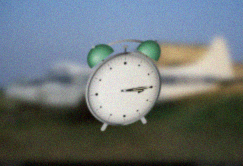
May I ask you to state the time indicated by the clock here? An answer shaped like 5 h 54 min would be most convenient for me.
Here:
3 h 15 min
